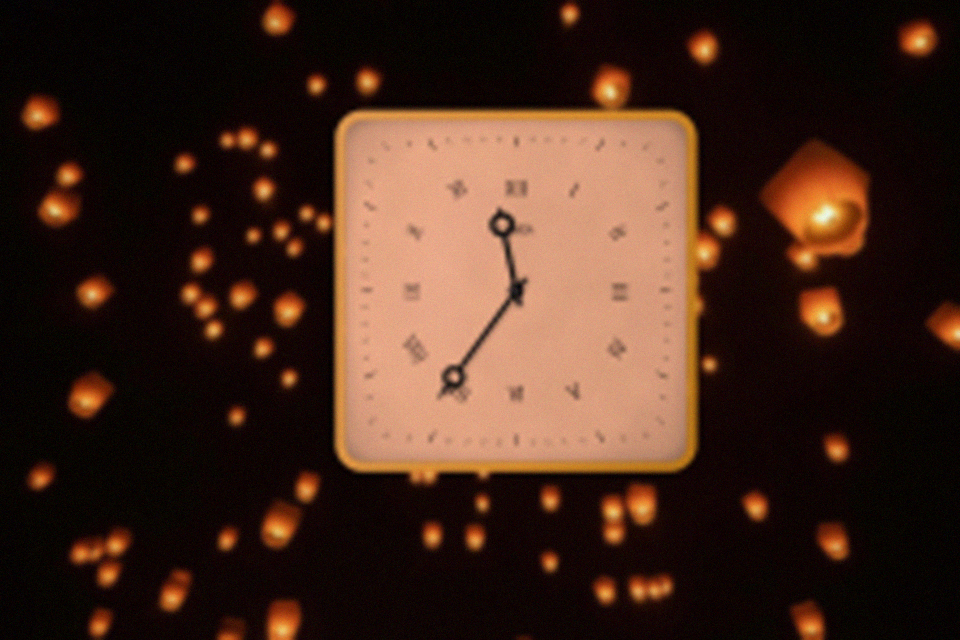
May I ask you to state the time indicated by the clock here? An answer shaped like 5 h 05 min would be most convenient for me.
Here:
11 h 36 min
